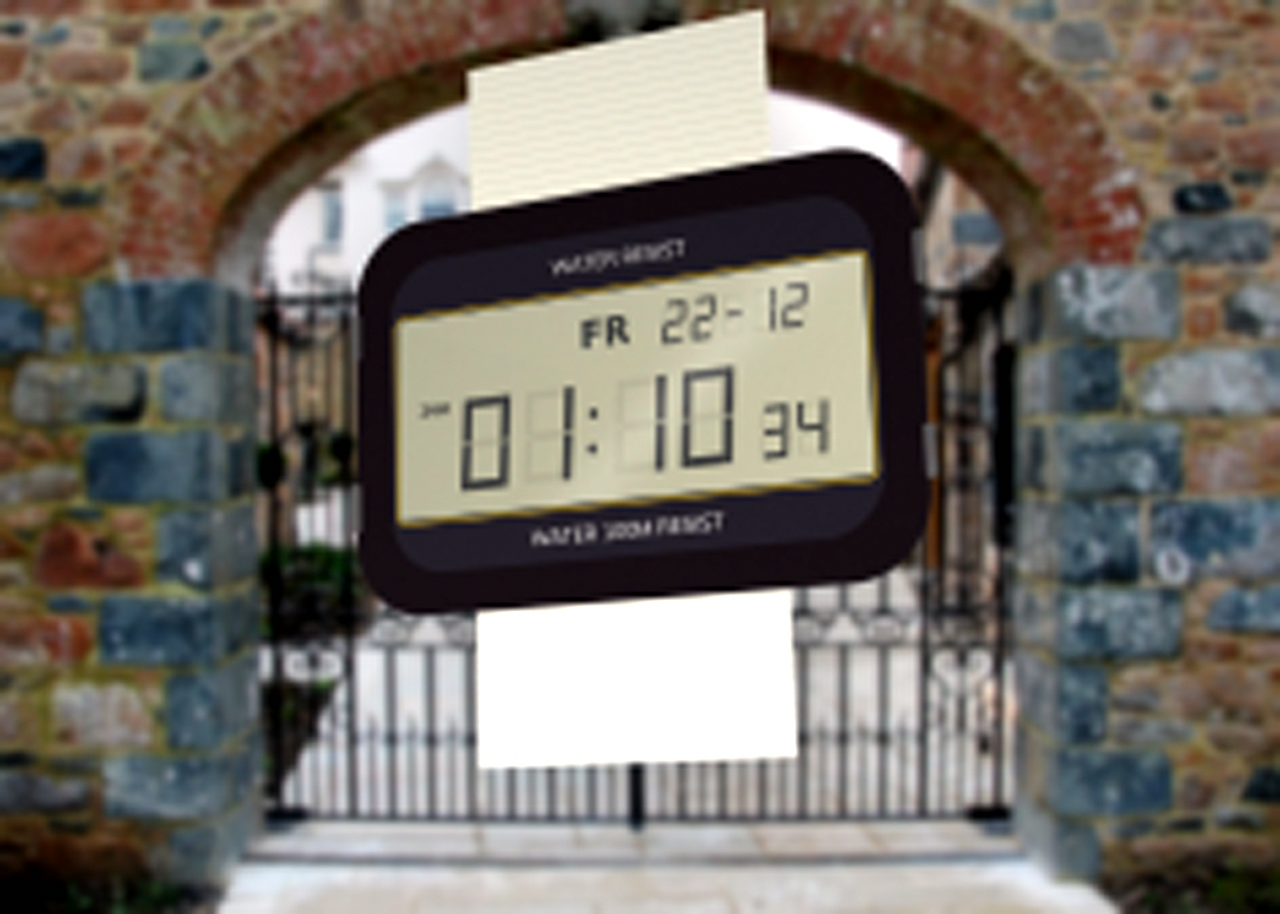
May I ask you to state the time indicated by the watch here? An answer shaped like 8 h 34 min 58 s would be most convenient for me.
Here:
1 h 10 min 34 s
